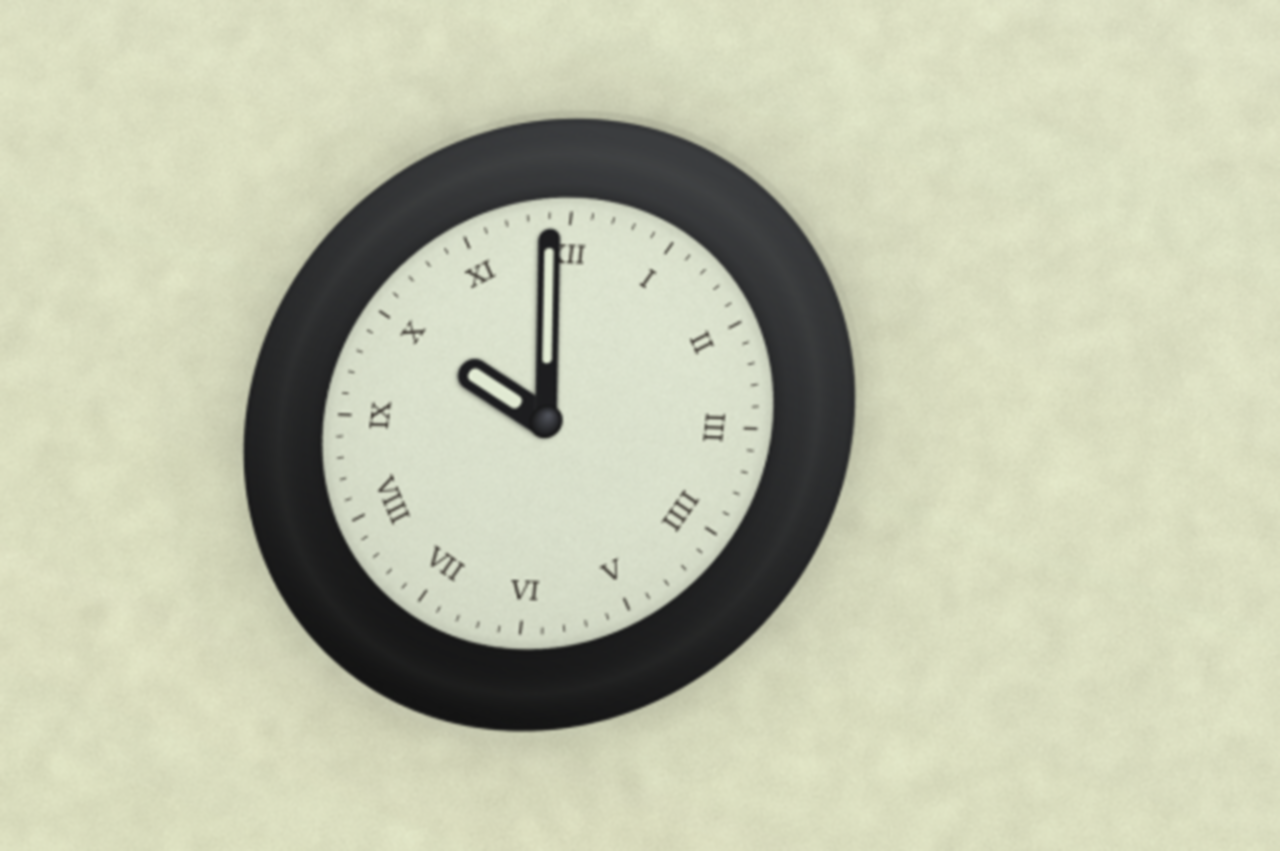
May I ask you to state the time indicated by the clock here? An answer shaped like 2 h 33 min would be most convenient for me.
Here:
9 h 59 min
